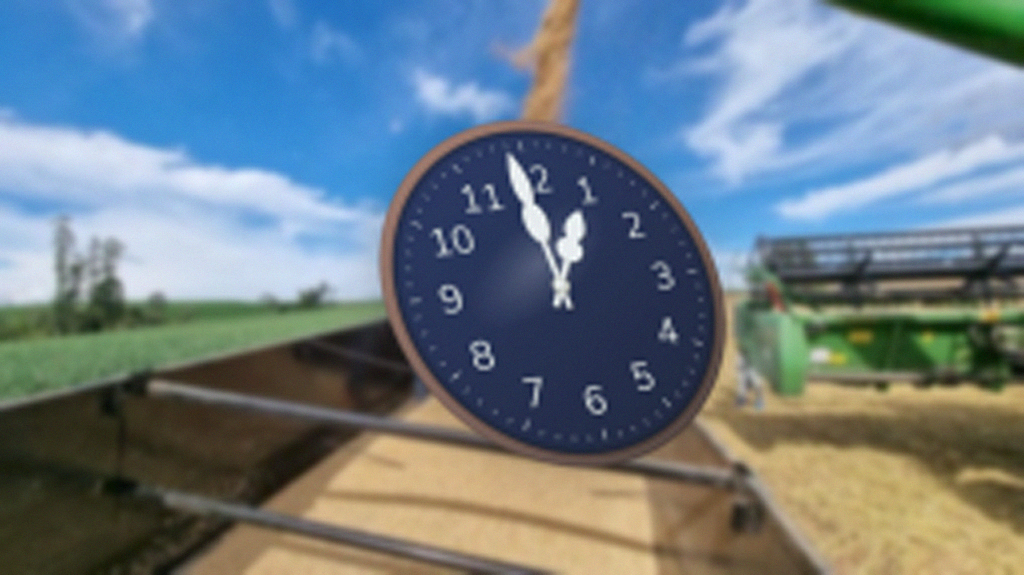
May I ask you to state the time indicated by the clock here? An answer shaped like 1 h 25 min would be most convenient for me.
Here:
12 h 59 min
